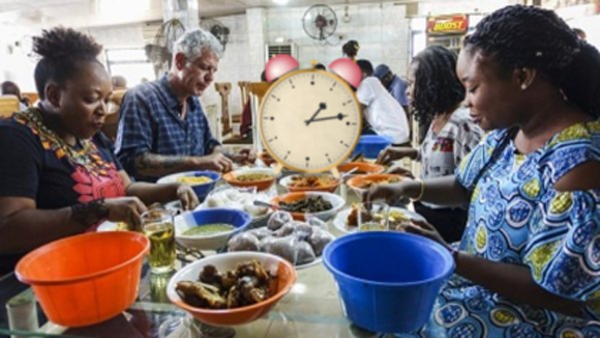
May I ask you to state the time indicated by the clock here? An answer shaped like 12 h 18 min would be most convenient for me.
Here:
1 h 13 min
